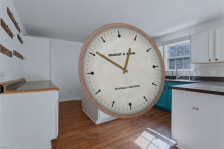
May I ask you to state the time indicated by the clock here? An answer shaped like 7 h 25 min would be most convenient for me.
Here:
12 h 51 min
